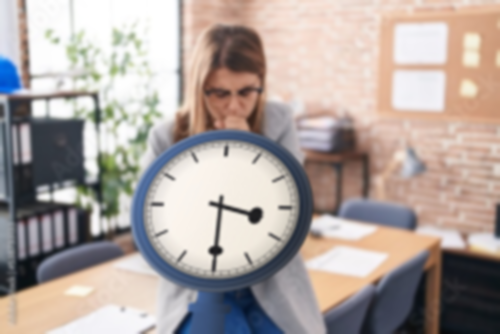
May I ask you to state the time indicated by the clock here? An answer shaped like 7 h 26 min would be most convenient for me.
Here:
3 h 30 min
